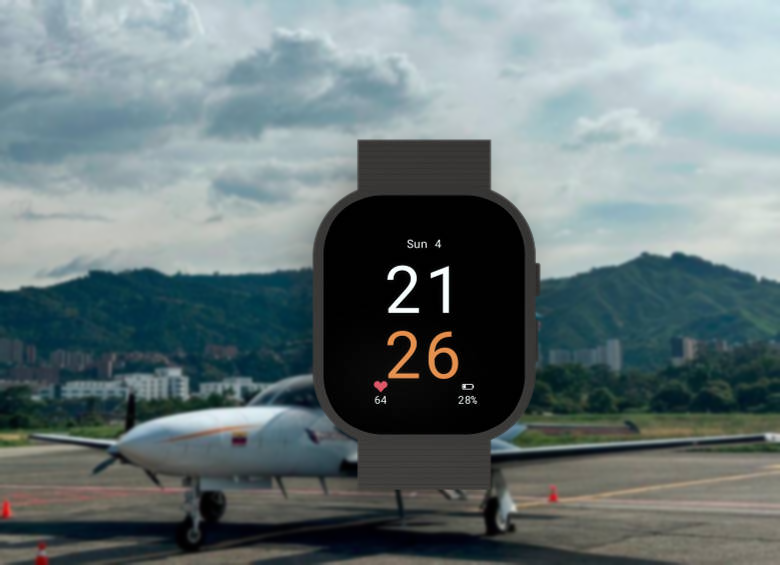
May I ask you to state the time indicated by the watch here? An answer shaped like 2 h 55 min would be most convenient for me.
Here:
21 h 26 min
